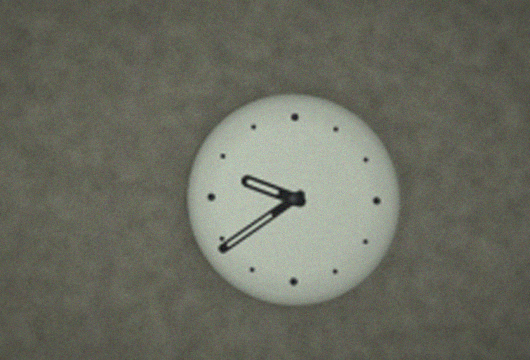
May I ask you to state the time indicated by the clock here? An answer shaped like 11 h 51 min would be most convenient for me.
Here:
9 h 39 min
